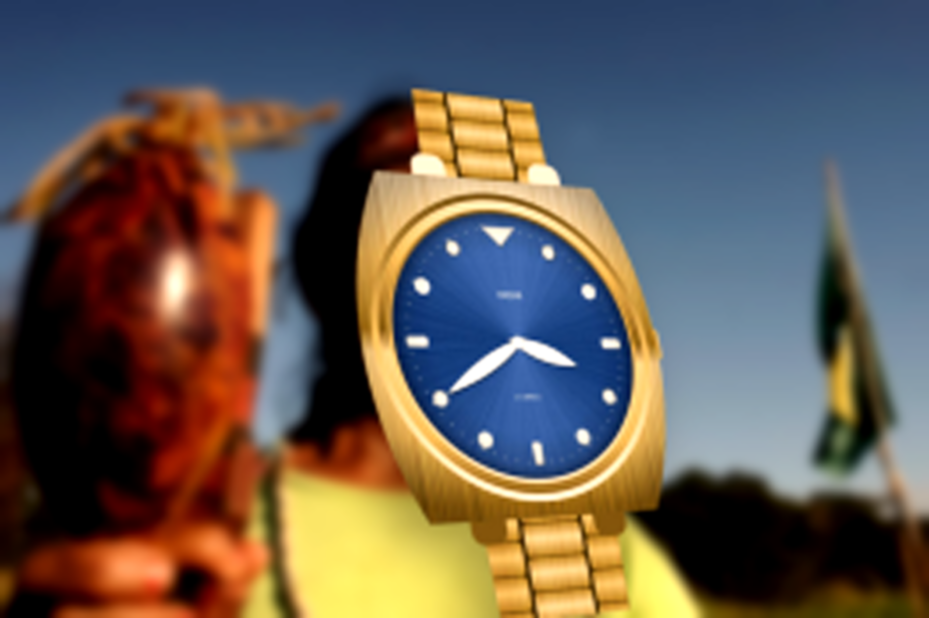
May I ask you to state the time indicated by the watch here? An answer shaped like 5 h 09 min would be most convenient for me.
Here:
3 h 40 min
